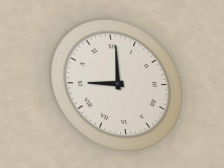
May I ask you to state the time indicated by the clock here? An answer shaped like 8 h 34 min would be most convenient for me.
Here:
9 h 01 min
